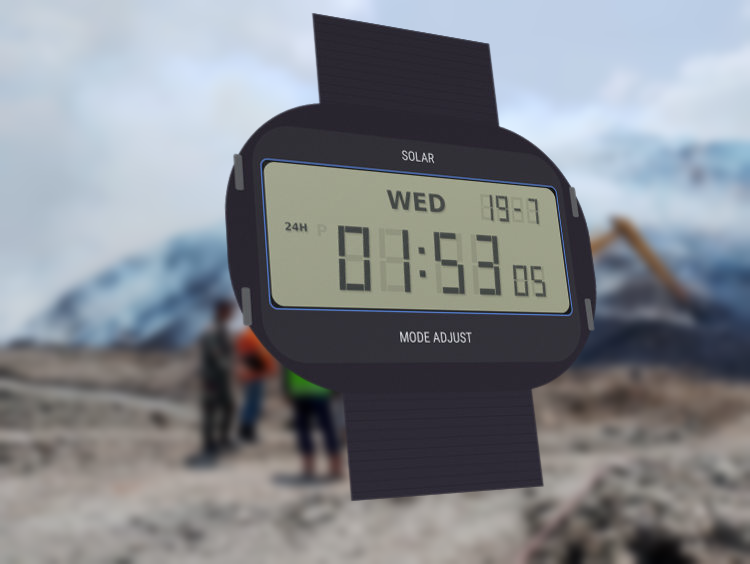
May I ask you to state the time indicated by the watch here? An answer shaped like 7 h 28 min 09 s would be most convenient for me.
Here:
1 h 53 min 05 s
